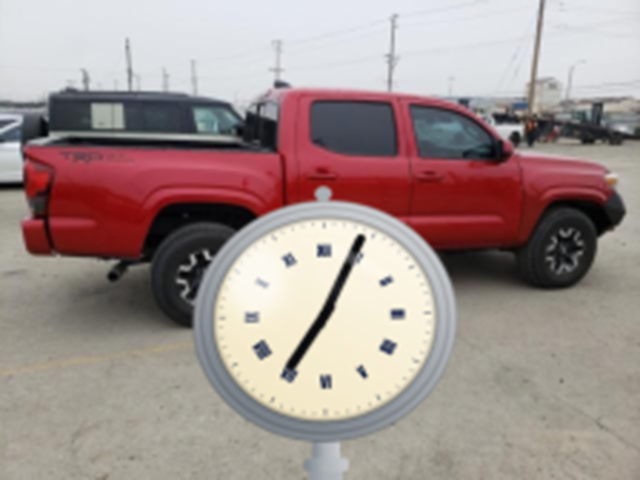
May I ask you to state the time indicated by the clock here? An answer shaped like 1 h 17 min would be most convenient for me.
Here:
7 h 04 min
